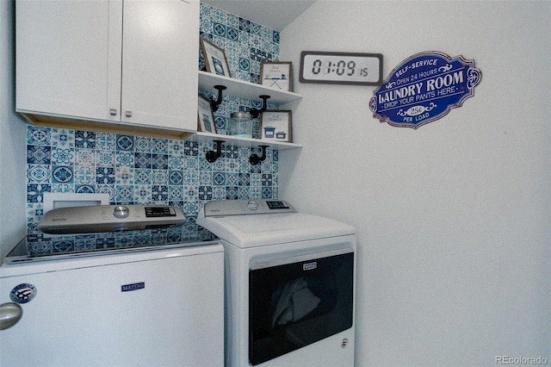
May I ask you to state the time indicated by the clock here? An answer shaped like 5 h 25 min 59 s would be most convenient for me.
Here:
1 h 09 min 15 s
